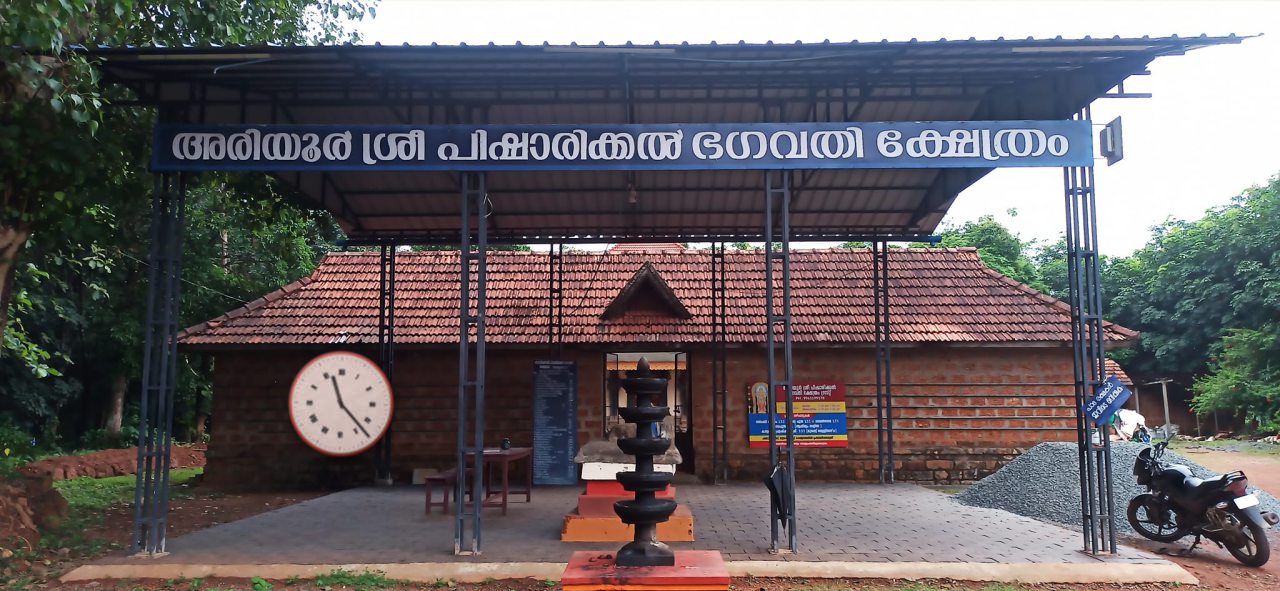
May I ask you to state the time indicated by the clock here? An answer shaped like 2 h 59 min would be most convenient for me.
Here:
11 h 23 min
